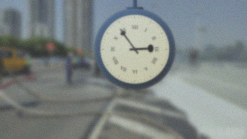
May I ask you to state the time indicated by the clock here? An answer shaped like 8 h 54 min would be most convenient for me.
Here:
2 h 54 min
